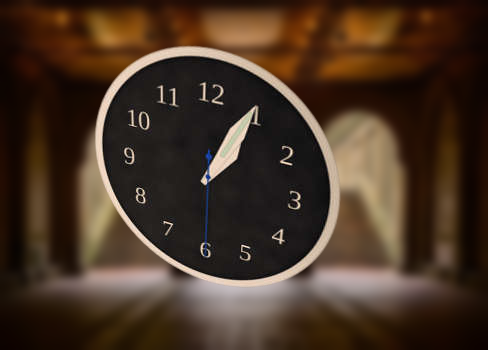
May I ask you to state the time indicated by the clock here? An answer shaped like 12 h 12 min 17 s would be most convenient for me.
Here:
1 h 04 min 30 s
